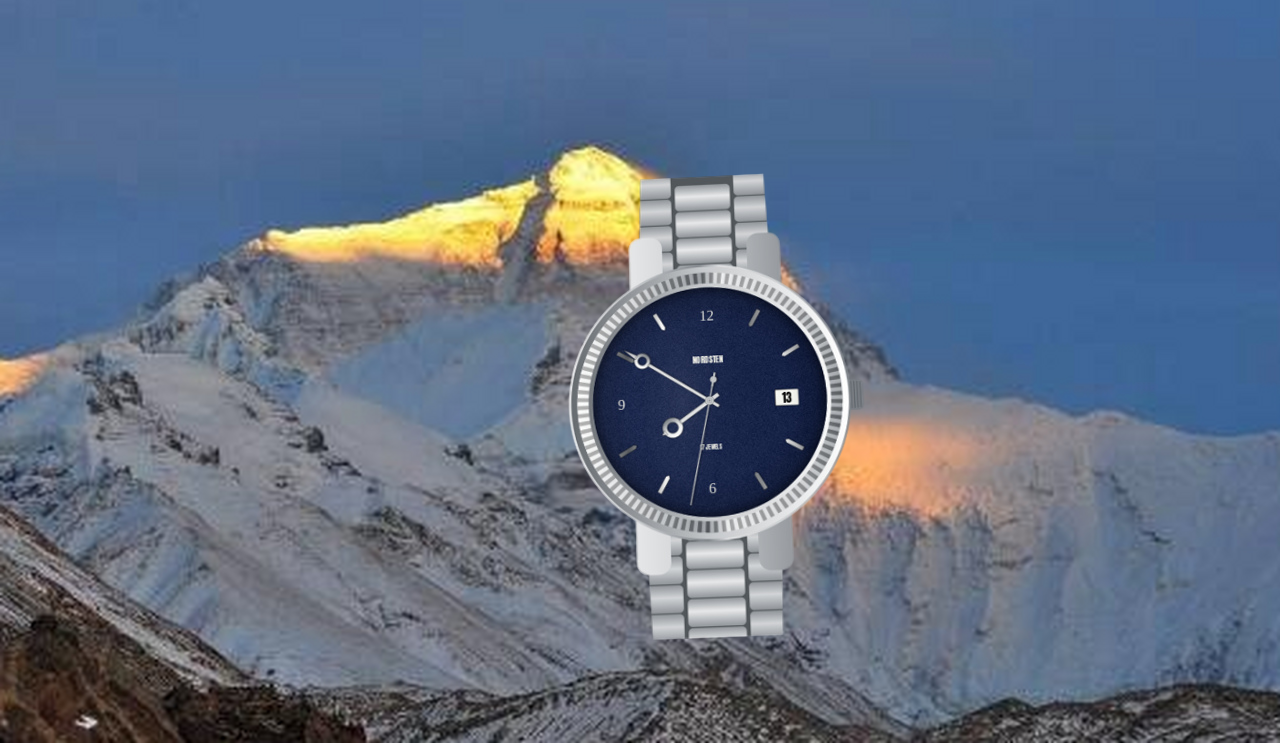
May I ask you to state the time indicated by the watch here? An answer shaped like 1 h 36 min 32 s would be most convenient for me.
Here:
7 h 50 min 32 s
